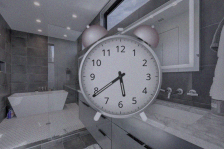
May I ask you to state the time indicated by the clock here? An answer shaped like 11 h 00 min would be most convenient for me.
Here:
5 h 39 min
